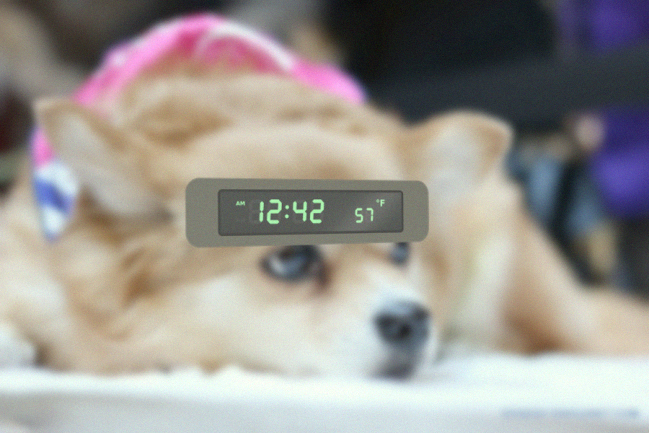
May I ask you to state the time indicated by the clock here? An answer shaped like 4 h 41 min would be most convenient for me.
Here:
12 h 42 min
